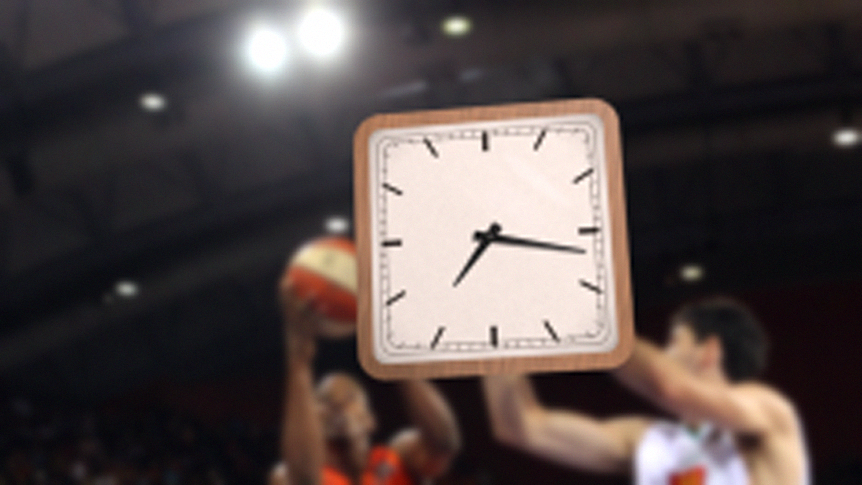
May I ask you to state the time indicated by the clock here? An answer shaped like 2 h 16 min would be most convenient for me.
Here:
7 h 17 min
